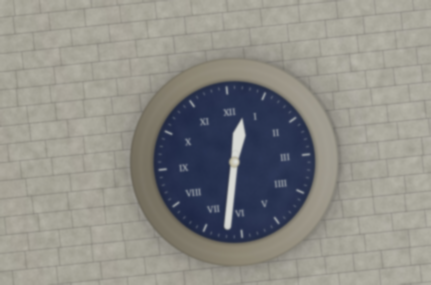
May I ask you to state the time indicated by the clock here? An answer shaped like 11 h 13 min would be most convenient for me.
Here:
12 h 32 min
